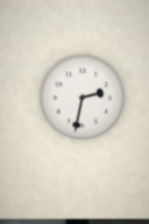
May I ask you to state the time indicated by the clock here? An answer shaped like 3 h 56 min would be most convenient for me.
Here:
2 h 32 min
